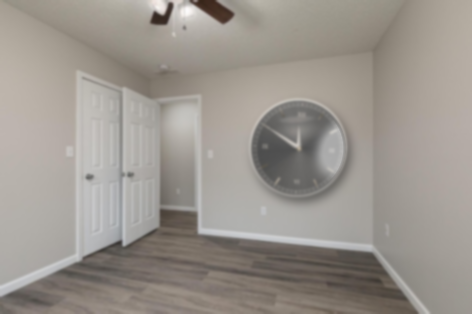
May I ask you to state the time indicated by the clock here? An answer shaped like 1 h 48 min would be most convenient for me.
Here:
11 h 50 min
